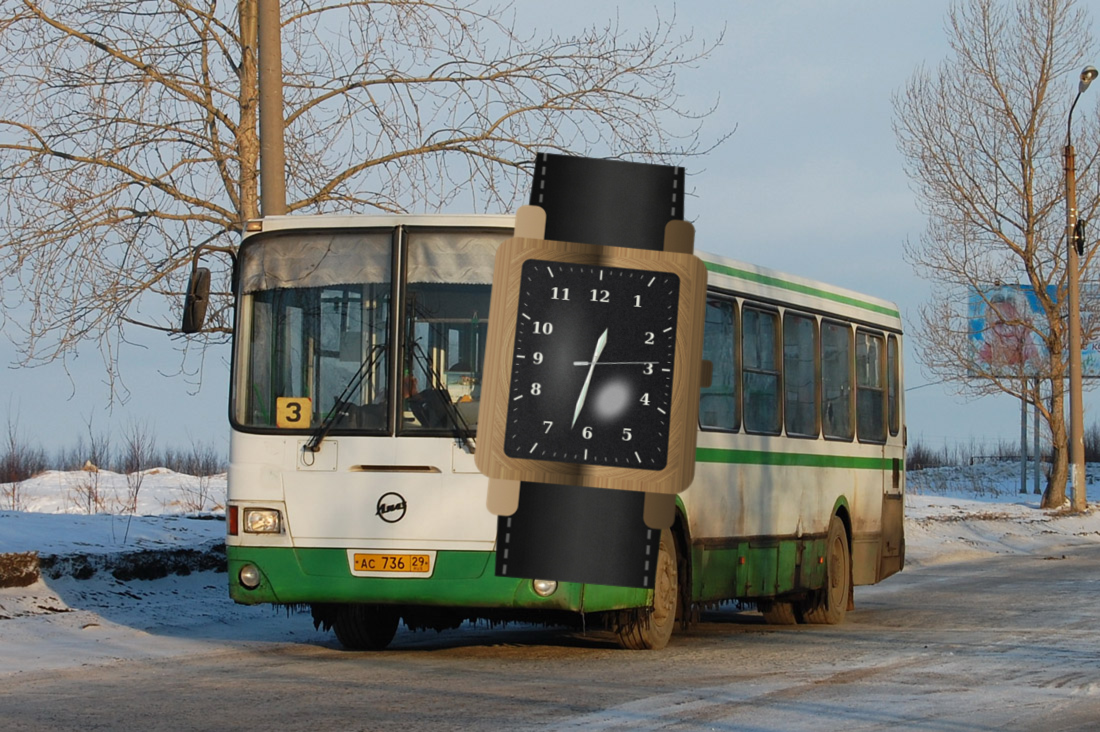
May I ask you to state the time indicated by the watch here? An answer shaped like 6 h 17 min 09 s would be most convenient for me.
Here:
12 h 32 min 14 s
